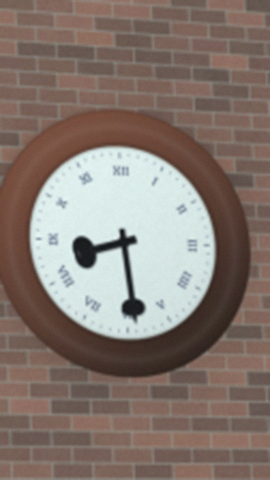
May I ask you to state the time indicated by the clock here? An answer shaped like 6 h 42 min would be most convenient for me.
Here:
8 h 29 min
